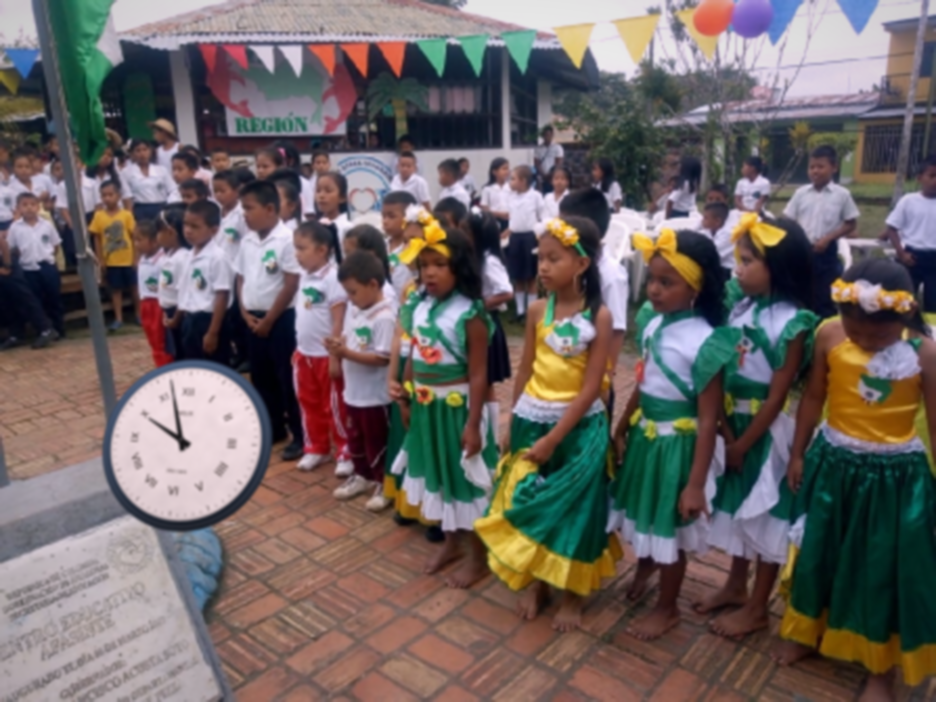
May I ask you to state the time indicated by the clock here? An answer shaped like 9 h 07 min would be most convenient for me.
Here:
9 h 57 min
